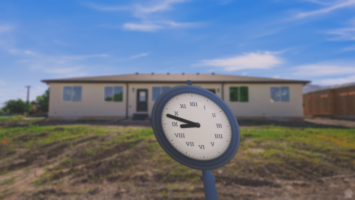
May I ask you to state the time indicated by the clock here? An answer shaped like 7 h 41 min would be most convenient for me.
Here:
8 h 48 min
